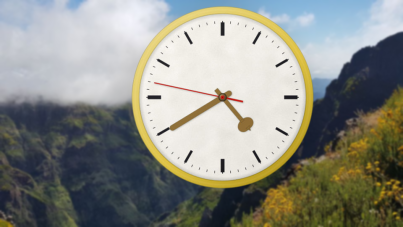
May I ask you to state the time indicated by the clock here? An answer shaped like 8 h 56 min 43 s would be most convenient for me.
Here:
4 h 39 min 47 s
